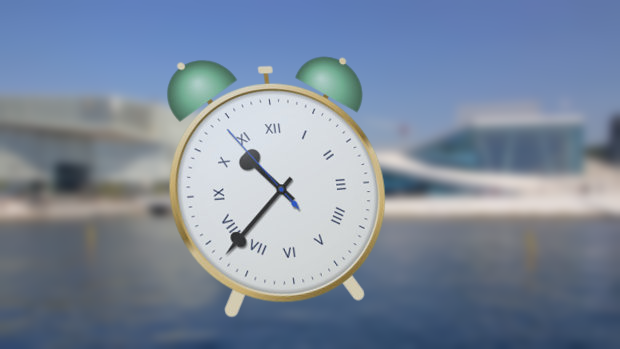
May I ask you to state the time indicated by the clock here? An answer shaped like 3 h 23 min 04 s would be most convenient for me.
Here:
10 h 37 min 54 s
